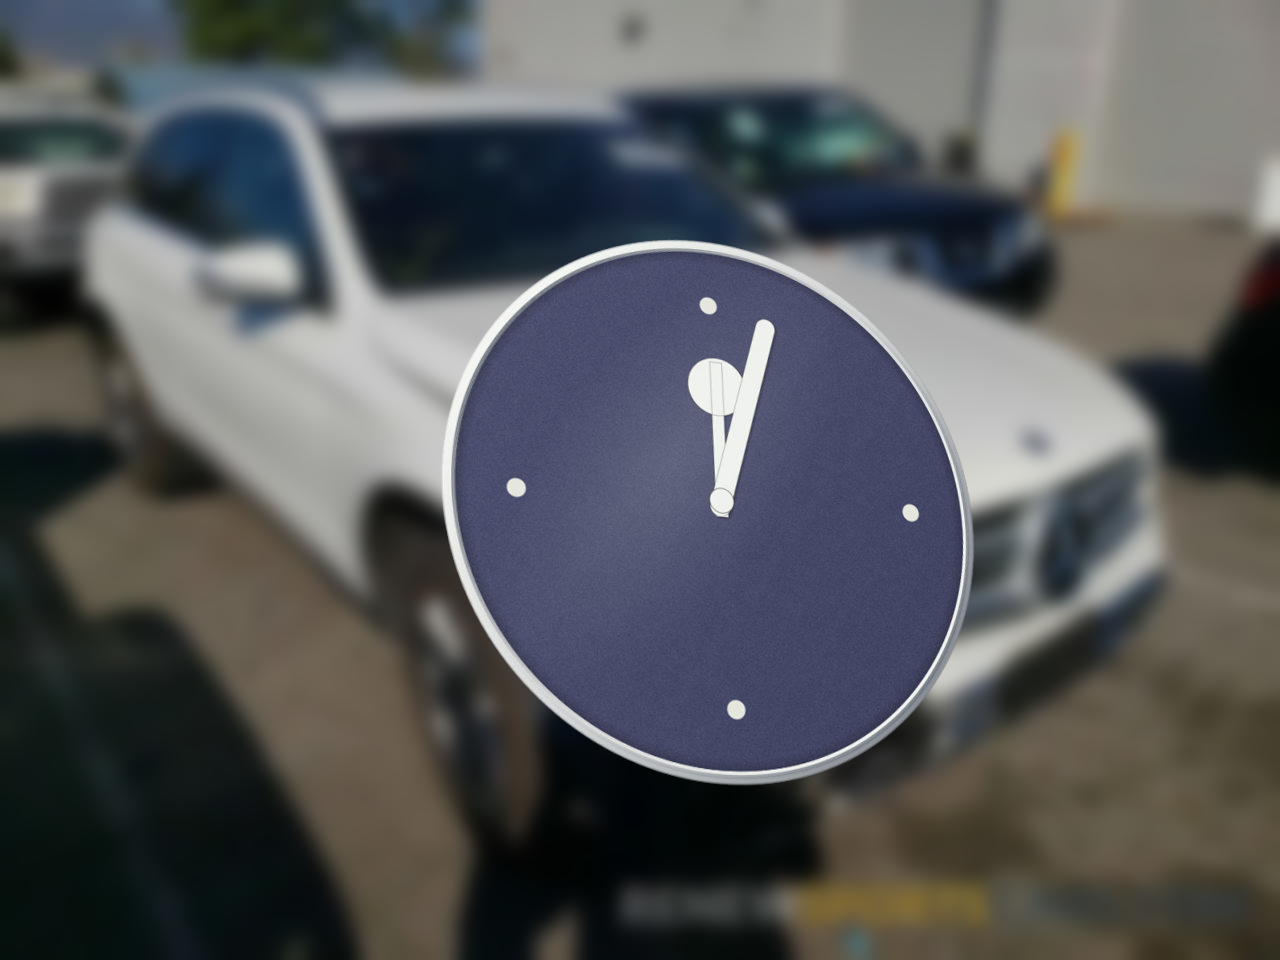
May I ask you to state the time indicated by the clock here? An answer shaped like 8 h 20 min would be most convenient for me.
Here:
12 h 03 min
